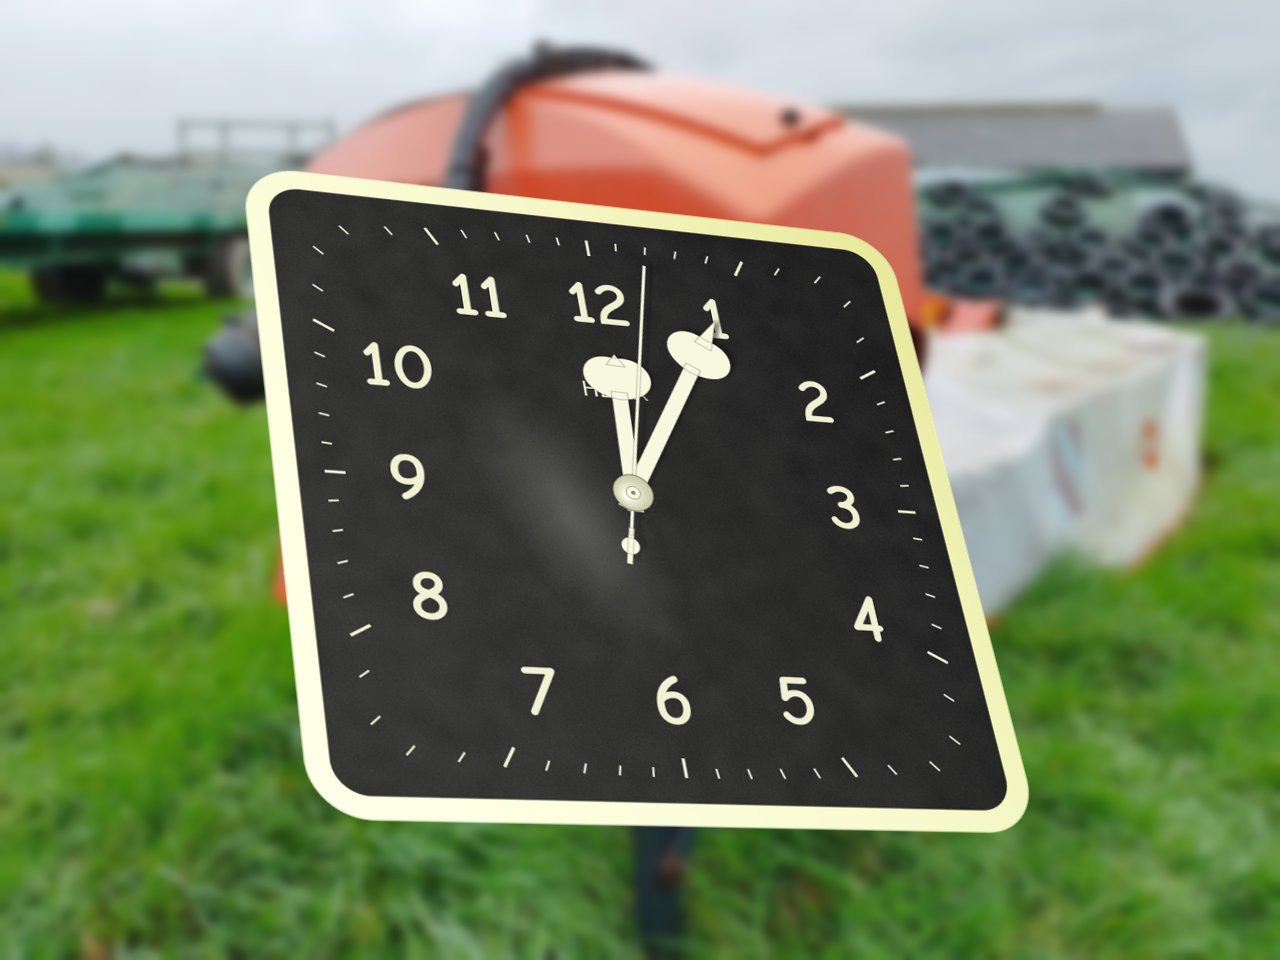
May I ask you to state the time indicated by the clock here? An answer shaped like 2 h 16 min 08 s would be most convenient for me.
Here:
12 h 05 min 02 s
